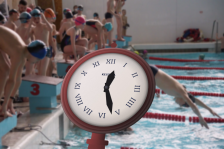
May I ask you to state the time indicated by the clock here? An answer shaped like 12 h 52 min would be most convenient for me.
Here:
12 h 27 min
